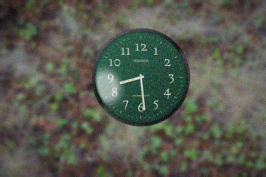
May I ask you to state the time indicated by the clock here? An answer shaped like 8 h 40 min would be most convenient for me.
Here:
8 h 29 min
